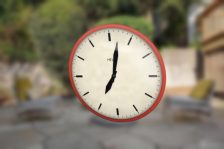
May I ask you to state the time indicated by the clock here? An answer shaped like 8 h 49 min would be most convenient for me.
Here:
7 h 02 min
